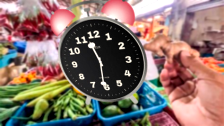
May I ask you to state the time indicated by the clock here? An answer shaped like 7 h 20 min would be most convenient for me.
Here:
11 h 31 min
